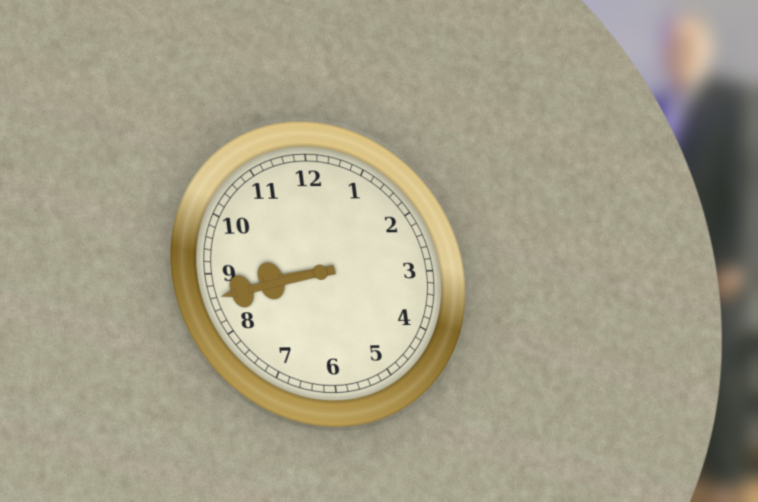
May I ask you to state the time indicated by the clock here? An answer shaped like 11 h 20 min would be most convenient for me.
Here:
8 h 43 min
